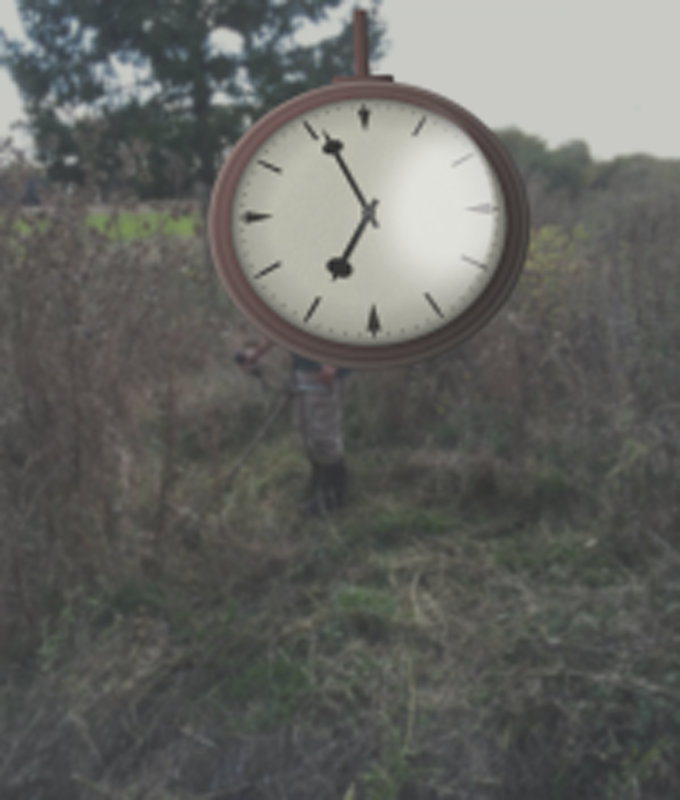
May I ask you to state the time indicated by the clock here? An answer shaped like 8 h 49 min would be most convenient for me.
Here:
6 h 56 min
